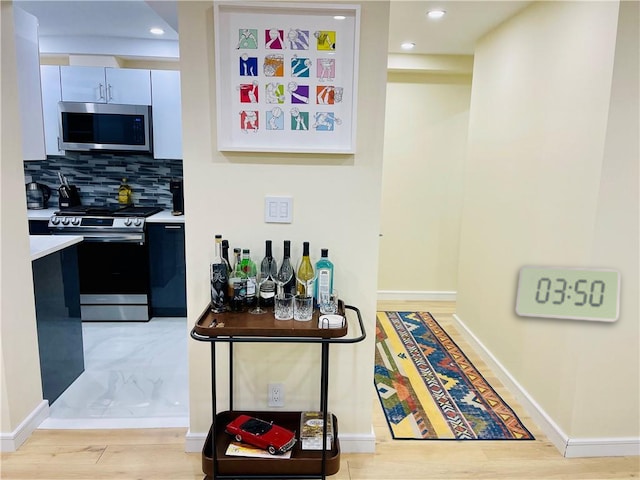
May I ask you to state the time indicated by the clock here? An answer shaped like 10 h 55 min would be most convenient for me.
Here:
3 h 50 min
